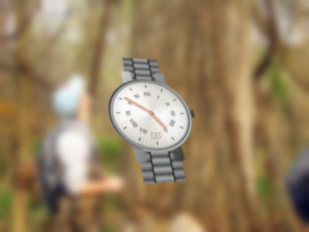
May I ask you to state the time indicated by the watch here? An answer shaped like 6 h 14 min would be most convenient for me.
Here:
4 h 51 min
